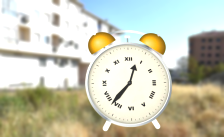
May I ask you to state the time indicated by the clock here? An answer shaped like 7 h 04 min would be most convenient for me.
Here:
12 h 37 min
